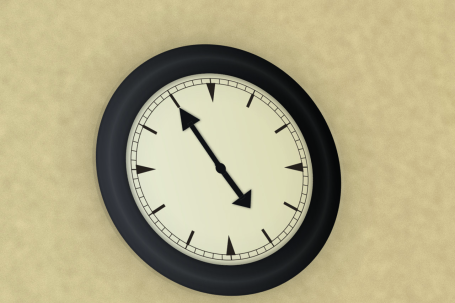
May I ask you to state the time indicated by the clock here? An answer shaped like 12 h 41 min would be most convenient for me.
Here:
4 h 55 min
